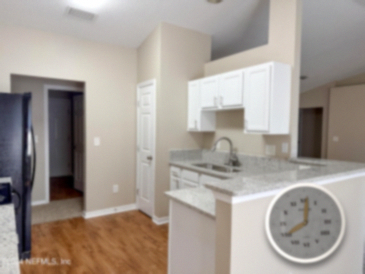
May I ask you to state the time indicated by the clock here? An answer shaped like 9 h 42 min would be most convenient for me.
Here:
8 h 01 min
